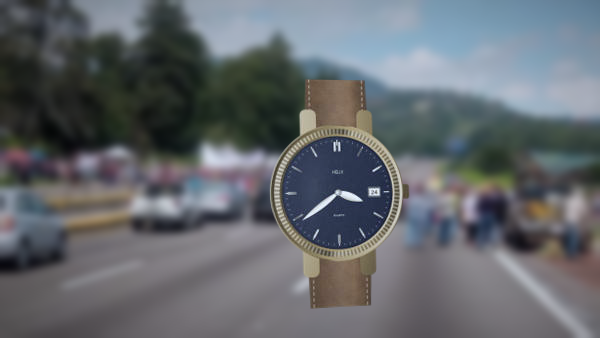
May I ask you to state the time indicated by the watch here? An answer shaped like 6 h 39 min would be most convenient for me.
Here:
3 h 39 min
